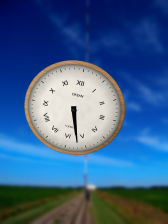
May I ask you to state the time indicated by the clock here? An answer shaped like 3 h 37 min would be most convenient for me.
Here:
5 h 27 min
